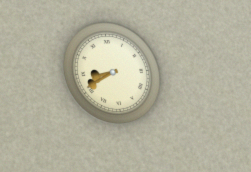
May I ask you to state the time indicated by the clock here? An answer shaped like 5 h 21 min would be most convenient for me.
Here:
8 h 41 min
